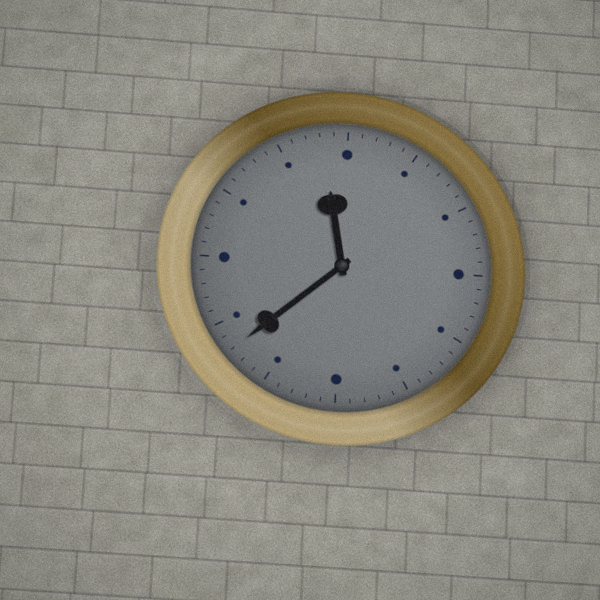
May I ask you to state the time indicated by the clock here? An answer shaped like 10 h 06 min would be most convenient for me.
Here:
11 h 38 min
